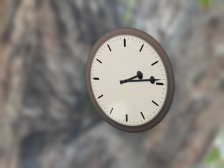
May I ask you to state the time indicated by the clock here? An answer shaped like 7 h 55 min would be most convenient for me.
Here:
2 h 14 min
